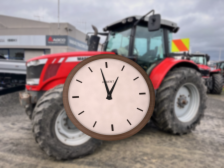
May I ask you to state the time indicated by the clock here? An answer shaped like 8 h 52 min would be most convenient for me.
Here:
12 h 58 min
